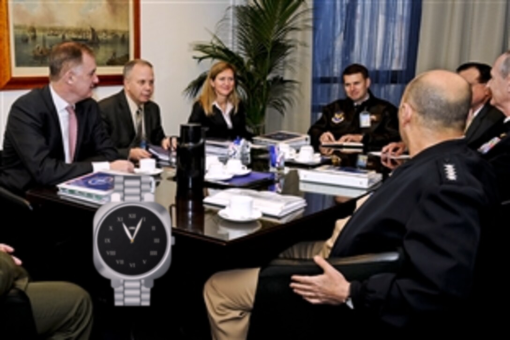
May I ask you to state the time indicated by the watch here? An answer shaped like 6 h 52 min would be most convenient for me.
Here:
11 h 04 min
